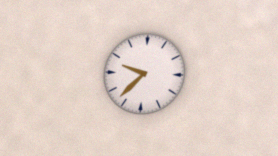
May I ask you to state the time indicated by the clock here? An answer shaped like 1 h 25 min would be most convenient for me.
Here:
9 h 37 min
